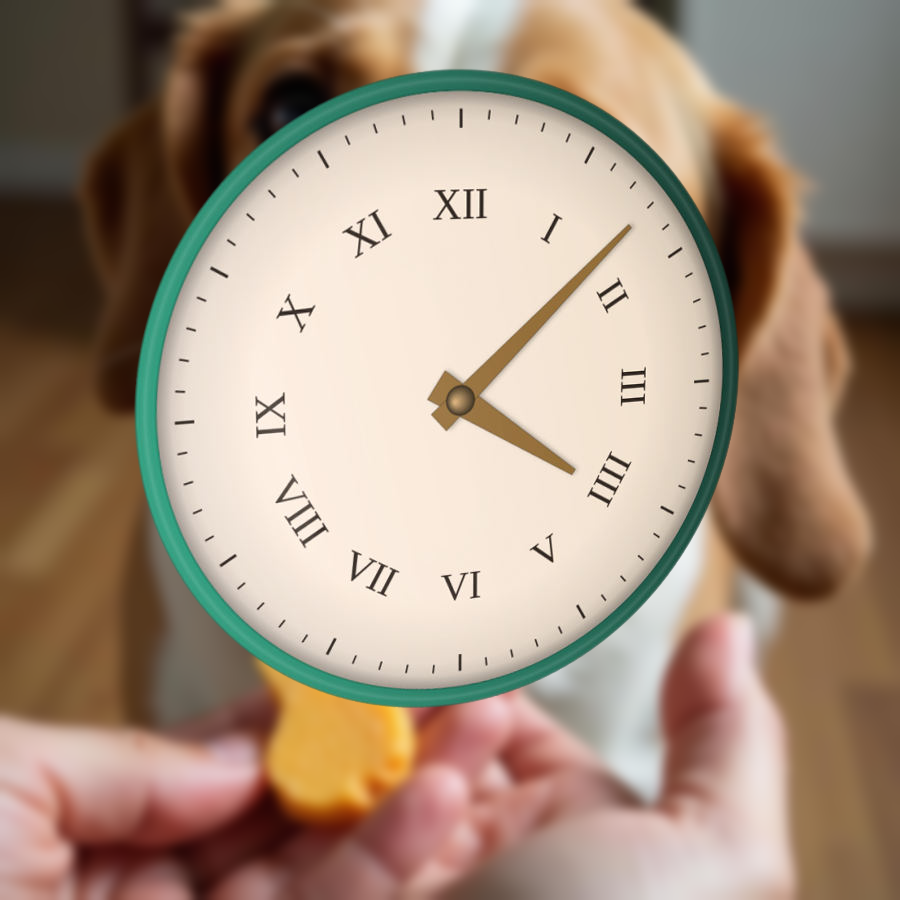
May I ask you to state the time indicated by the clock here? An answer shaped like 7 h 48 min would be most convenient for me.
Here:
4 h 08 min
